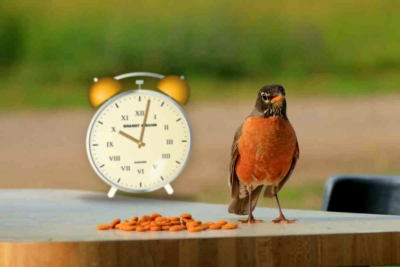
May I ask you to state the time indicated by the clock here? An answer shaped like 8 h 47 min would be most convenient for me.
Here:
10 h 02 min
